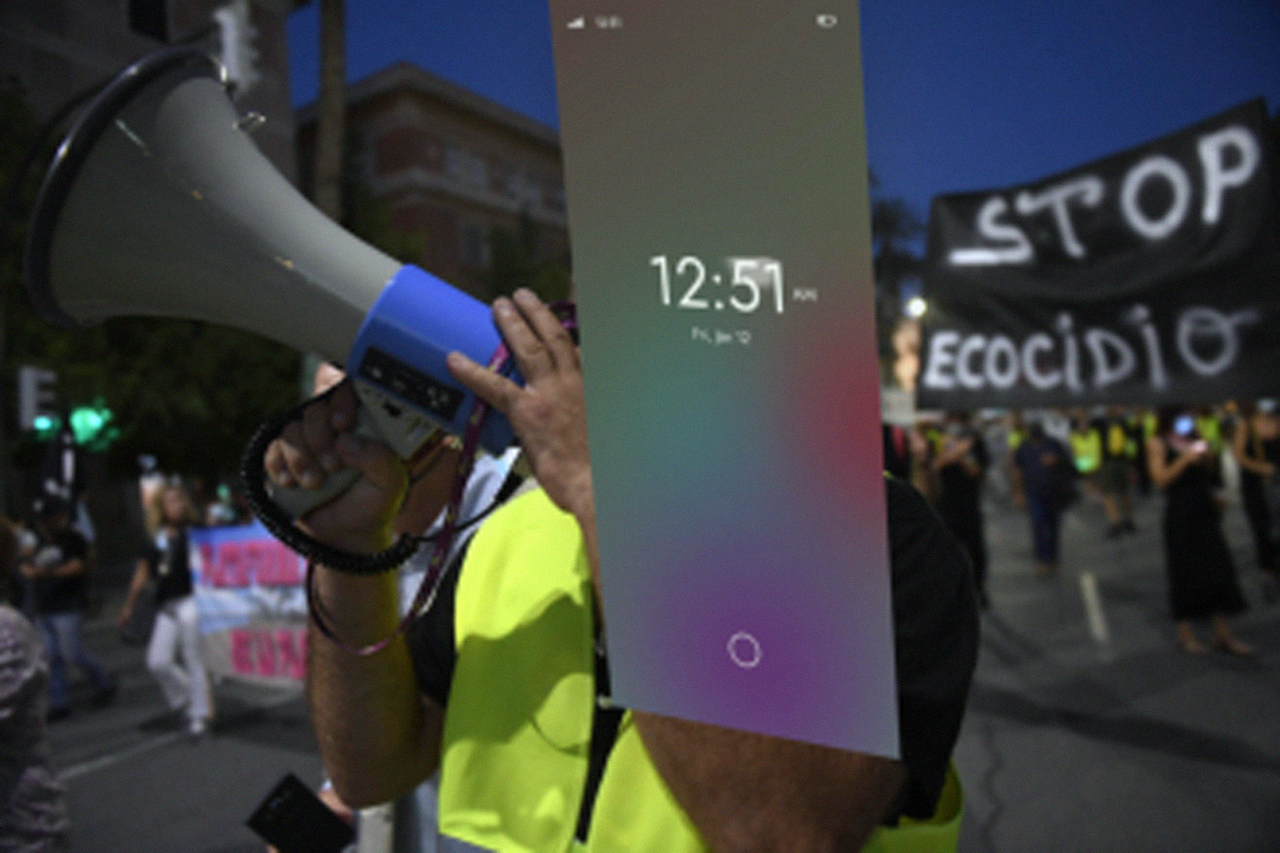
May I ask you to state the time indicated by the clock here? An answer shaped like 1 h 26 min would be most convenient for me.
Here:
12 h 51 min
